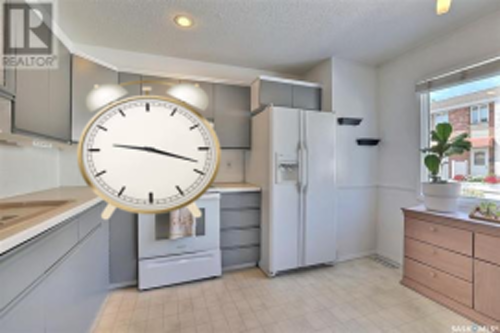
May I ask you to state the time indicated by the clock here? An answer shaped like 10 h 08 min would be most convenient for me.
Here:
9 h 18 min
